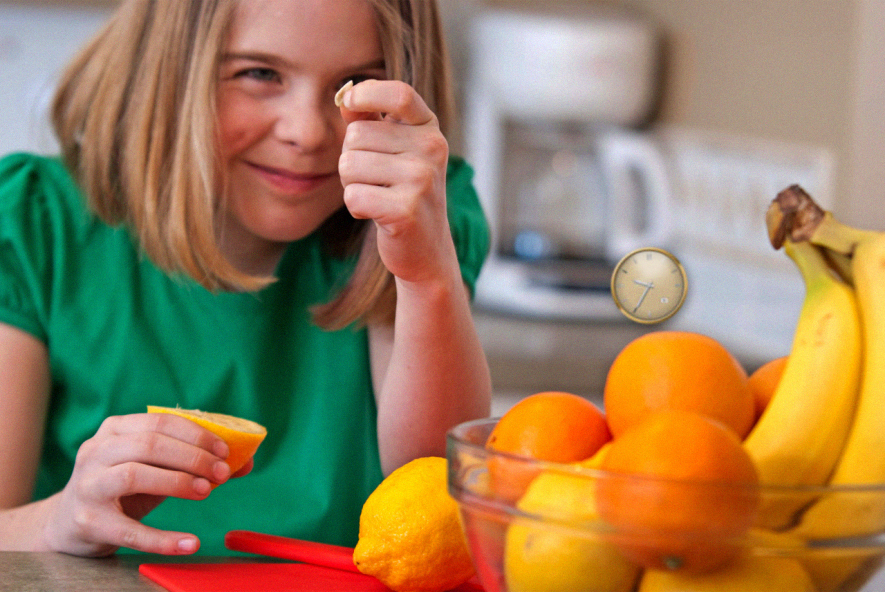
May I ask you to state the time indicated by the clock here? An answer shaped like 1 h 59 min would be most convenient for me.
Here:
9 h 35 min
